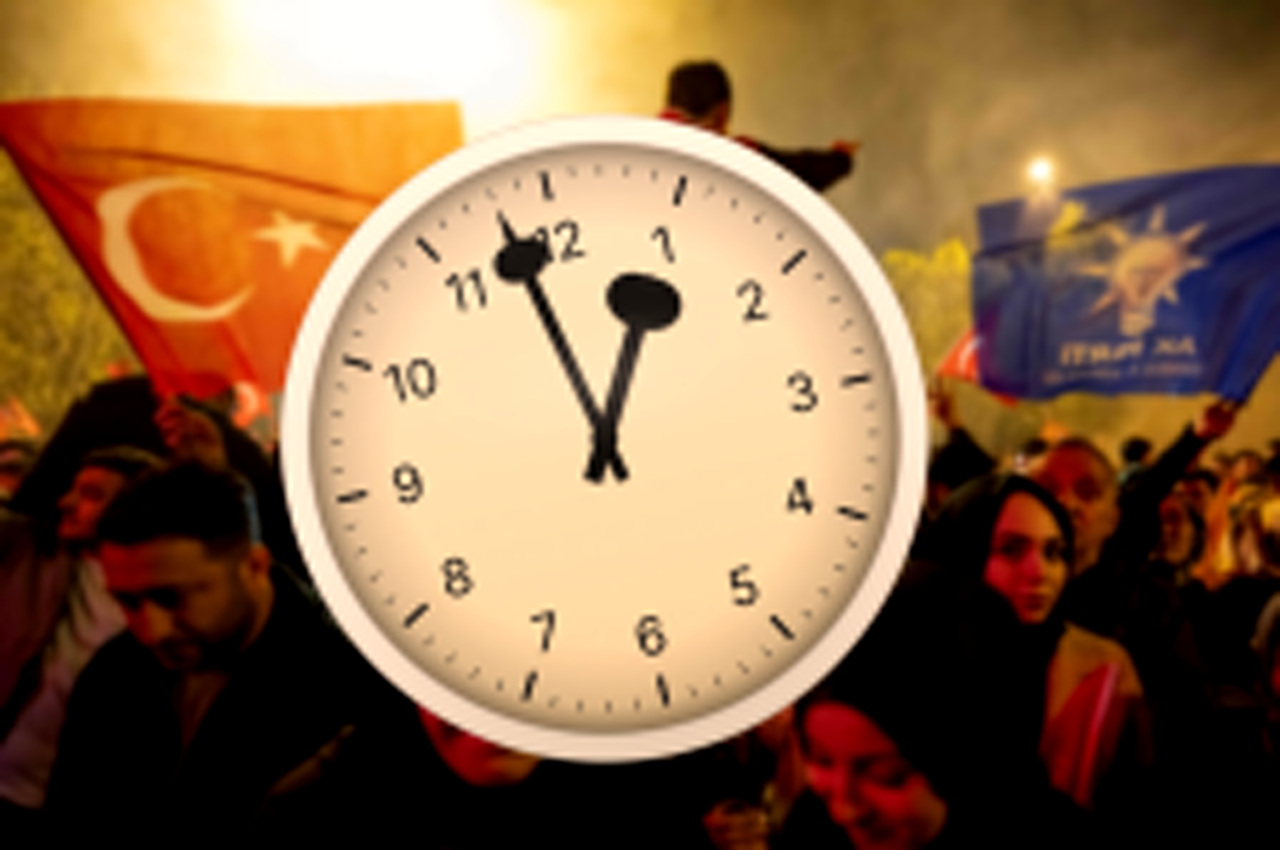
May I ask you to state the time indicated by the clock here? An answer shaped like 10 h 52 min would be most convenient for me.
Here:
12 h 58 min
